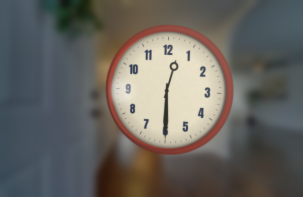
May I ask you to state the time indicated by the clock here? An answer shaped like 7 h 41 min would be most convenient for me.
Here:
12 h 30 min
